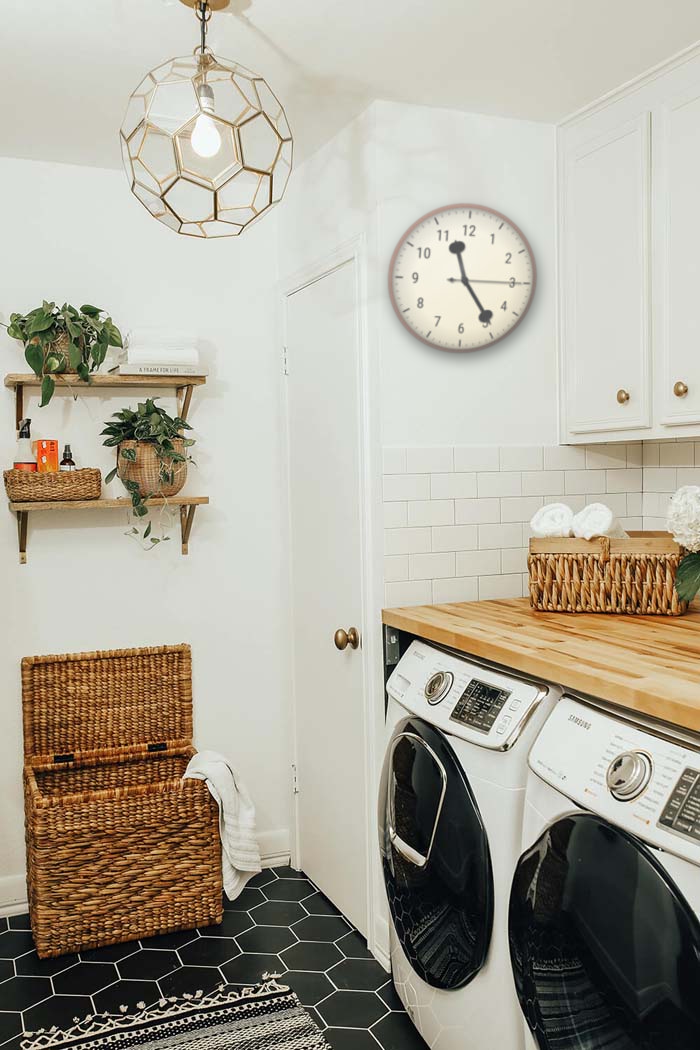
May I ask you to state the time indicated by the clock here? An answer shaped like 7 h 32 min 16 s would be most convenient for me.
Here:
11 h 24 min 15 s
